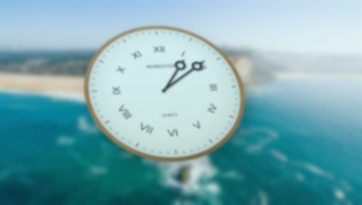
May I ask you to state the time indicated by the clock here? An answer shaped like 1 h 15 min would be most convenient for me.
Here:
1 h 09 min
